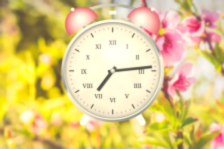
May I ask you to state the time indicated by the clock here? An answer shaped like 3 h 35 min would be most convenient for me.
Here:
7 h 14 min
